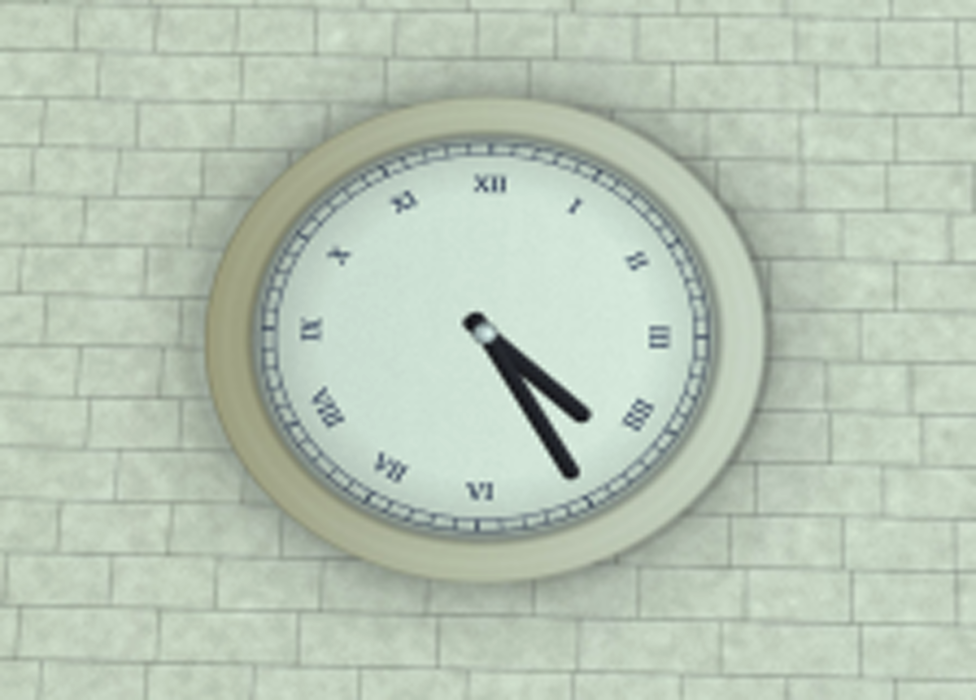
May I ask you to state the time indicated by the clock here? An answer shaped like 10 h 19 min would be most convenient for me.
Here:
4 h 25 min
